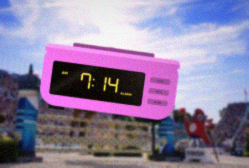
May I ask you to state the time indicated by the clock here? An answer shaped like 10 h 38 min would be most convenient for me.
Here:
7 h 14 min
